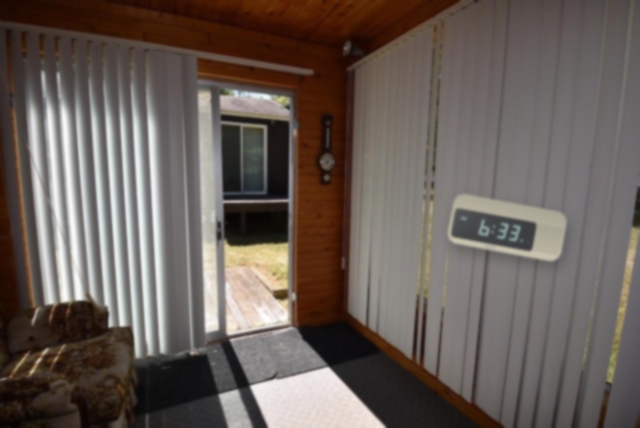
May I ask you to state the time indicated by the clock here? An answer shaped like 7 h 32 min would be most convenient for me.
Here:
6 h 33 min
